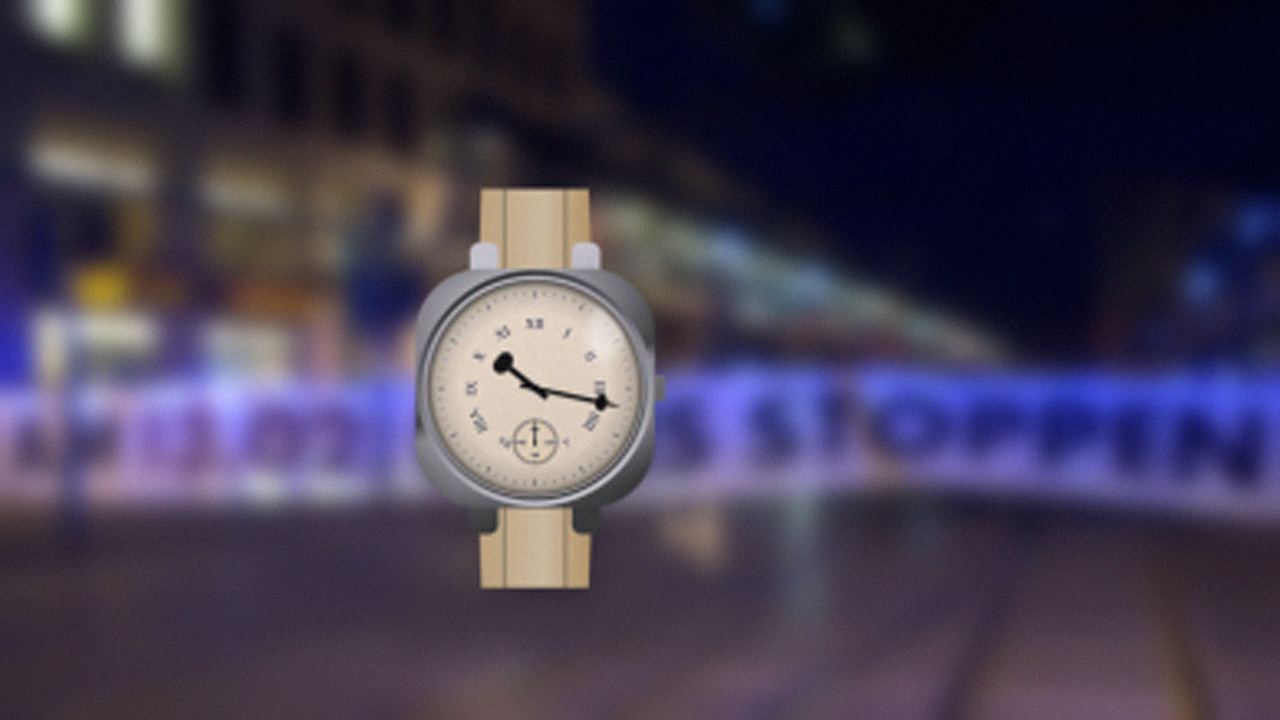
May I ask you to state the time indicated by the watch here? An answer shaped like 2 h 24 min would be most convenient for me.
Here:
10 h 17 min
